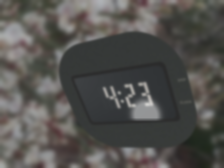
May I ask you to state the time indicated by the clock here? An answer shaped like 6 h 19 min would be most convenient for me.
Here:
4 h 23 min
